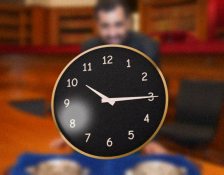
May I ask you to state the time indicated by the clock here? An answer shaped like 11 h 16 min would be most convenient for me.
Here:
10 h 15 min
